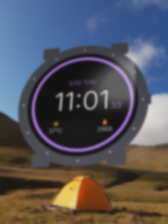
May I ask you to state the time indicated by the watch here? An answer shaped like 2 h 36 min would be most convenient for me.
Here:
11 h 01 min
